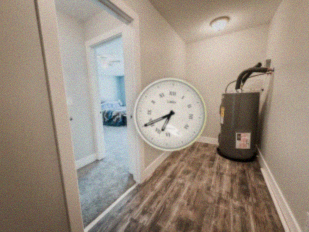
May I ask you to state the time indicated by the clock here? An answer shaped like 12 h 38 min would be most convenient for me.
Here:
6 h 40 min
